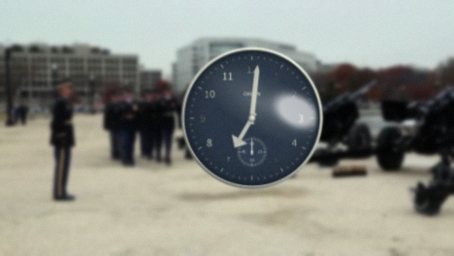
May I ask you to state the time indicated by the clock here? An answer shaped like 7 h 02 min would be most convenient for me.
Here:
7 h 01 min
